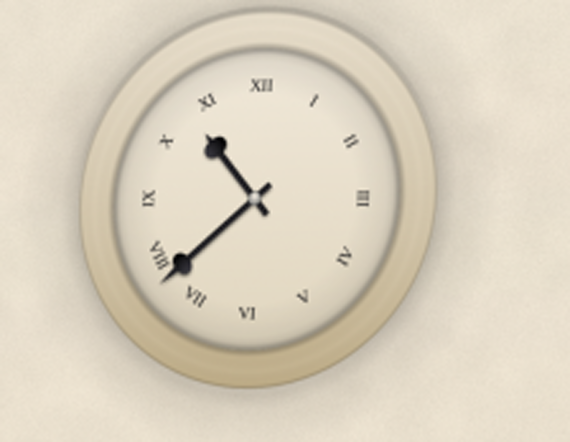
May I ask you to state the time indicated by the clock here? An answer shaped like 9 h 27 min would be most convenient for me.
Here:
10 h 38 min
